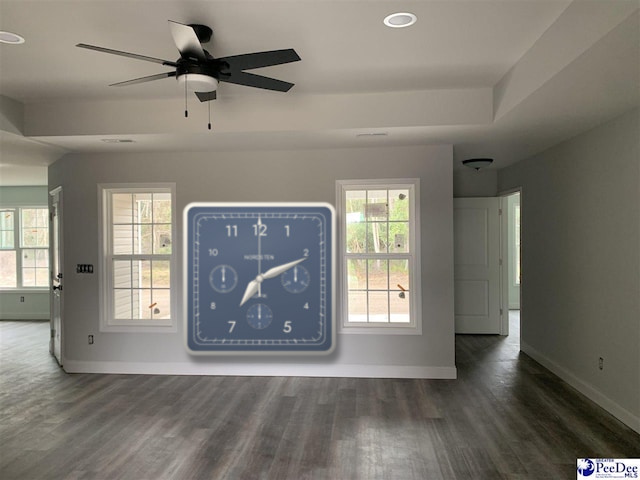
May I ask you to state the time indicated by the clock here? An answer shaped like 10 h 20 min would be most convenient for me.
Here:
7 h 11 min
